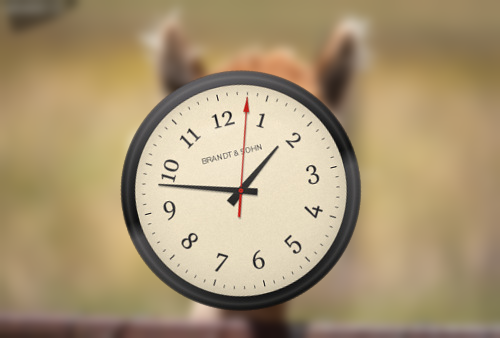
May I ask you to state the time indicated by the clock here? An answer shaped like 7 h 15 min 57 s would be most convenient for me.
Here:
1 h 48 min 03 s
